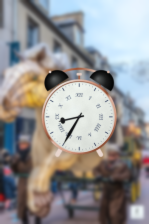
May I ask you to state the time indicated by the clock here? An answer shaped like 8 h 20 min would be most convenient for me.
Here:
8 h 35 min
